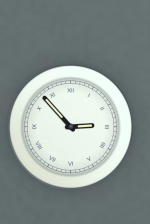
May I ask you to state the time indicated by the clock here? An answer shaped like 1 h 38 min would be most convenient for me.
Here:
2 h 53 min
